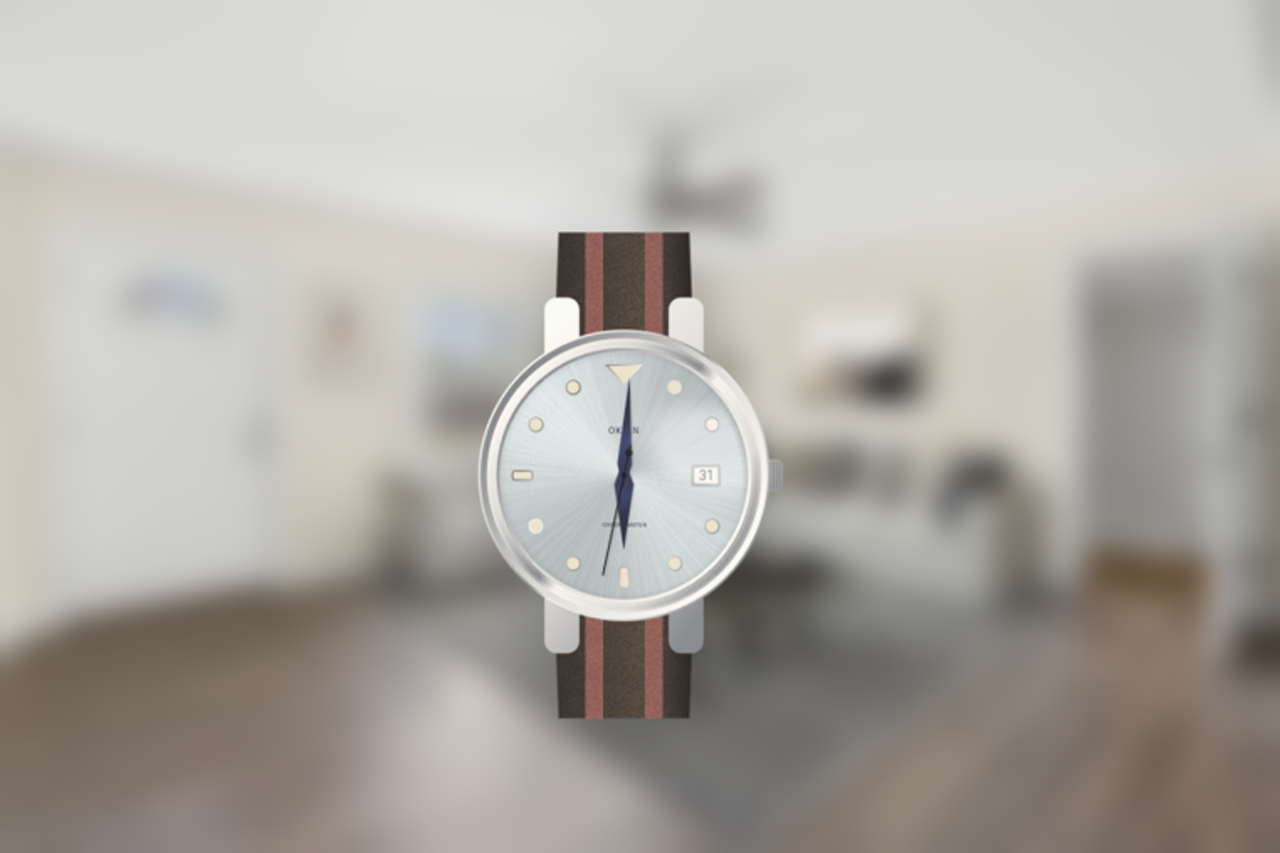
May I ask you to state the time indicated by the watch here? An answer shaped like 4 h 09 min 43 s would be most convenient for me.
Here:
6 h 00 min 32 s
